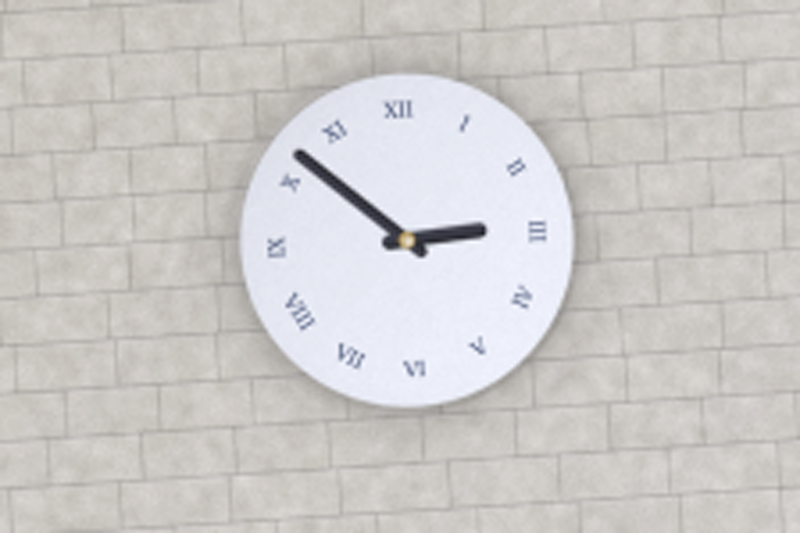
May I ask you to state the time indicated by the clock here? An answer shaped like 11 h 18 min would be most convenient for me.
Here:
2 h 52 min
